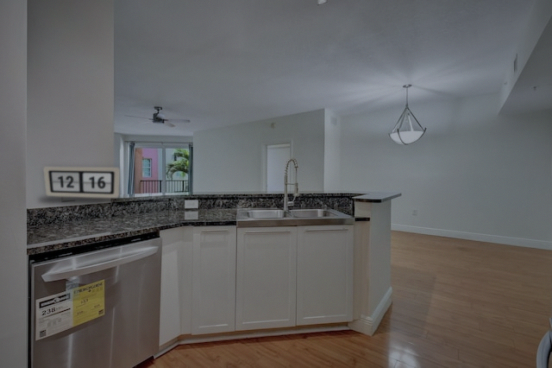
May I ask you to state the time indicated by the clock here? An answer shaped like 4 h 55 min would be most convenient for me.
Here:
12 h 16 min
